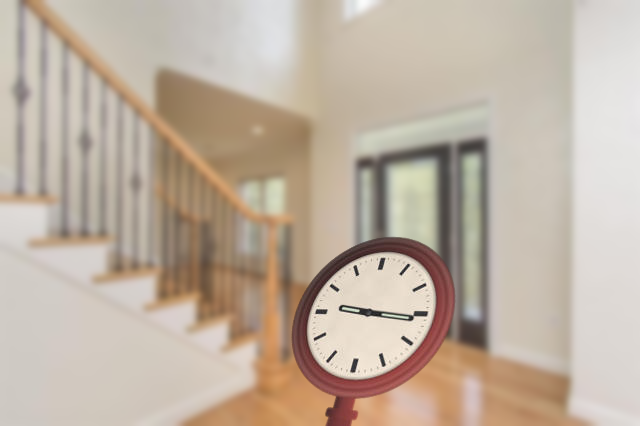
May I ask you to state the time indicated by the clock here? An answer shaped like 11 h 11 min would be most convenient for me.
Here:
9 h 16 min
